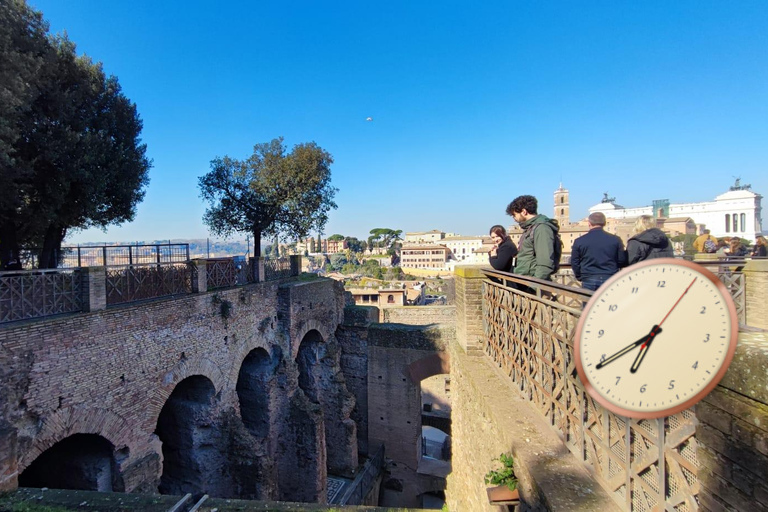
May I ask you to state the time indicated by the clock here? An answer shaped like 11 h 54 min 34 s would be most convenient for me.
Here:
6 h 39 min 05 s
